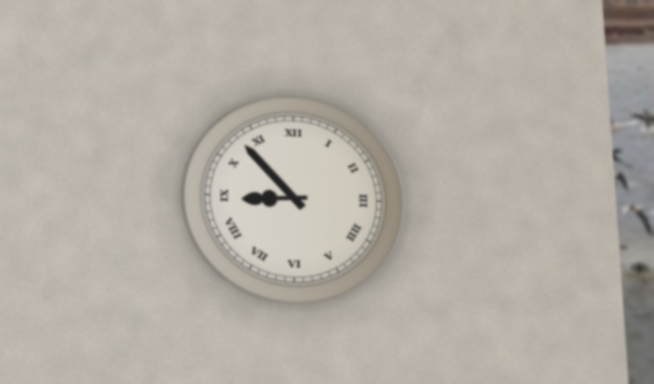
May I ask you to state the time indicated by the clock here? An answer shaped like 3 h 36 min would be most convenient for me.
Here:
8 h 53 min
